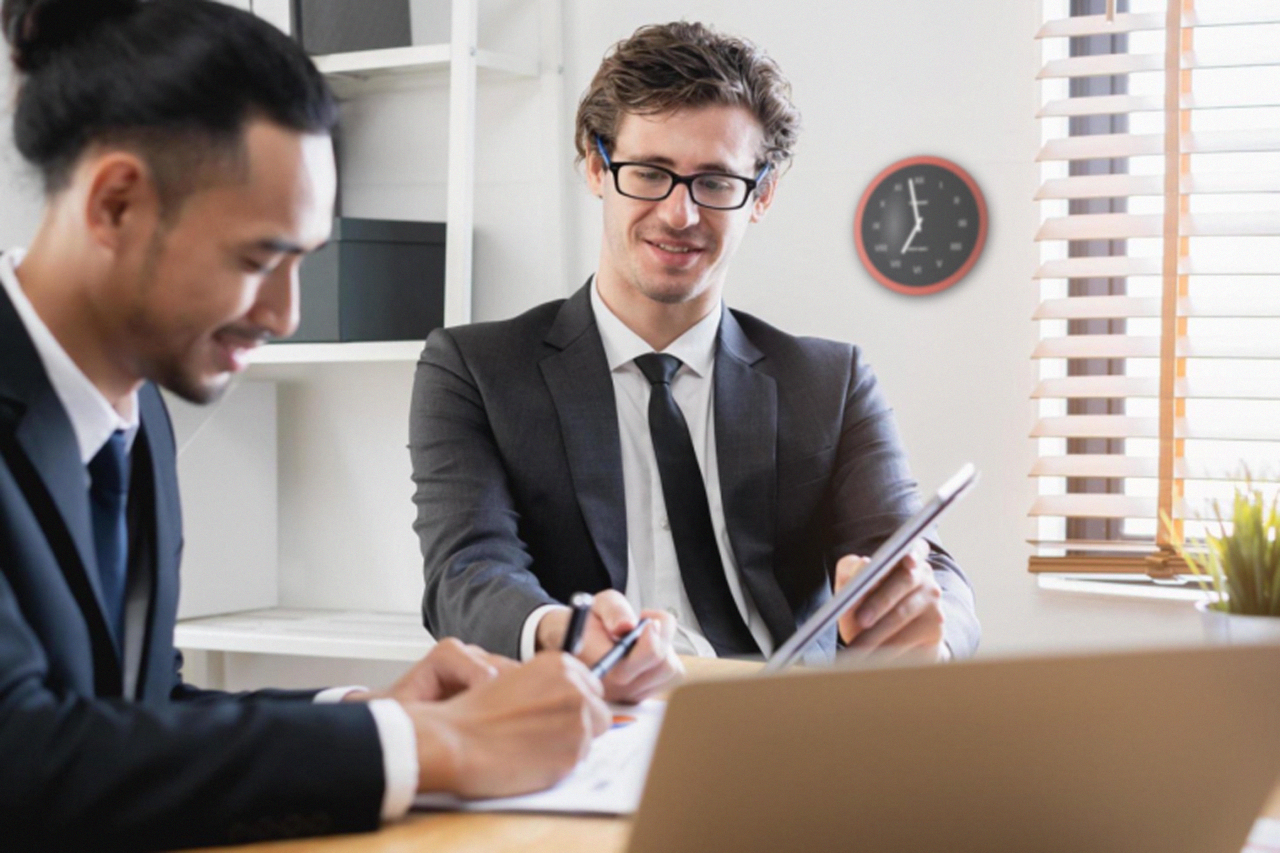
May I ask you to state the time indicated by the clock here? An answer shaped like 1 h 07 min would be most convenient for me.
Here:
6 h 58 min
